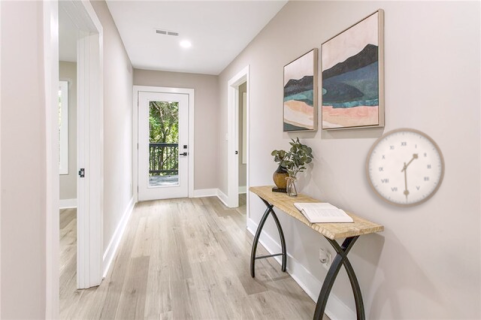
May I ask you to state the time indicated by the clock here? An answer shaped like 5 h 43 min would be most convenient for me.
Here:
1 h 30 min
